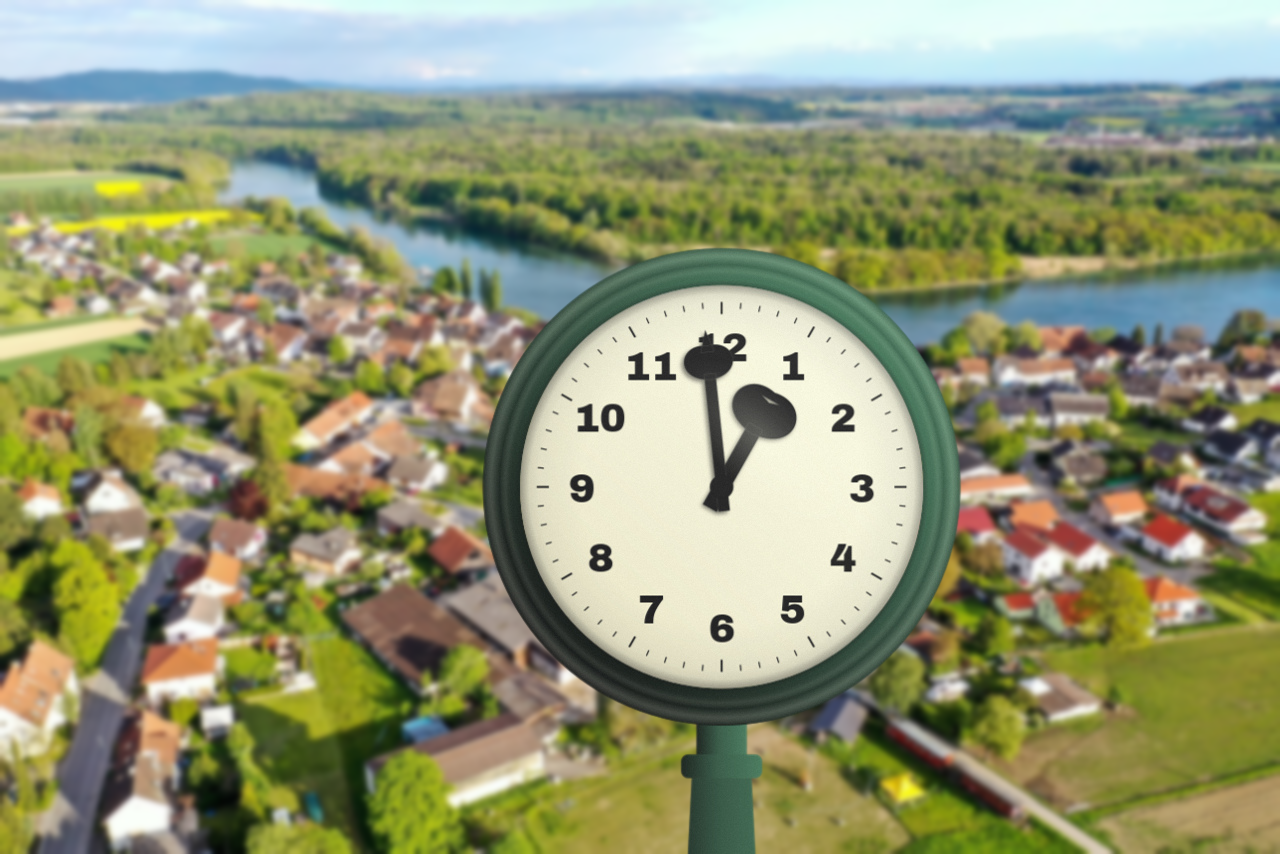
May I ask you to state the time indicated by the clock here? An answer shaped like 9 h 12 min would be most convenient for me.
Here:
12 h 59 min
